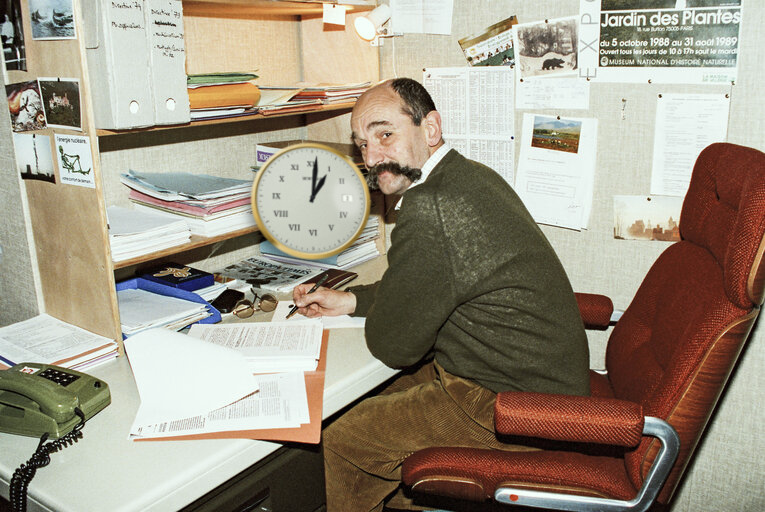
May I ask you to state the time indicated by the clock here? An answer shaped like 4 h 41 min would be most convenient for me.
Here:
1 h 01 min
